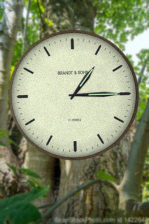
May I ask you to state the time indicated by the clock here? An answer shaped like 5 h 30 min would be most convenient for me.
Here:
1 h 15 min
